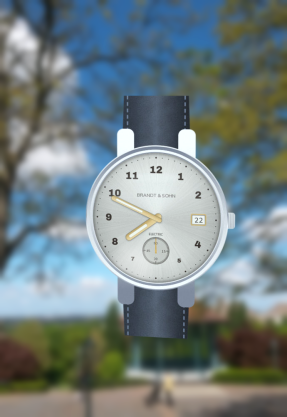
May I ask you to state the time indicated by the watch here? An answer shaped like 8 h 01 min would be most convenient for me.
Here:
7 h 49 min
